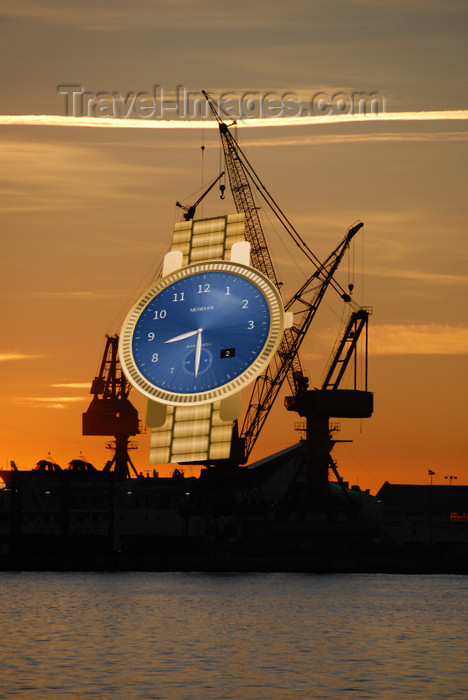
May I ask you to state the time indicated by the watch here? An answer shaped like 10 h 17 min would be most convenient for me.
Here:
8 h 30 min
